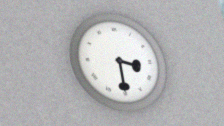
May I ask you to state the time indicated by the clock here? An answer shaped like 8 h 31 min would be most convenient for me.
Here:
3 h 30 min
